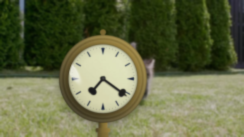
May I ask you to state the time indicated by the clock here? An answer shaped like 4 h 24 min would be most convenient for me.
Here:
7 h 21 min
